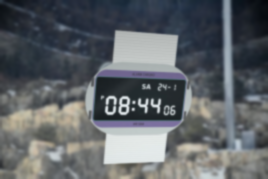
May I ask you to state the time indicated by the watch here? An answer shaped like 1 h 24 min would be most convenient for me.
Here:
8 h 44 min
